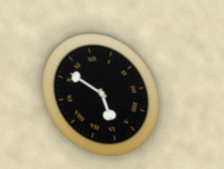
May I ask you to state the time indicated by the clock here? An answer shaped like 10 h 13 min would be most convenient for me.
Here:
5 h 52 min
